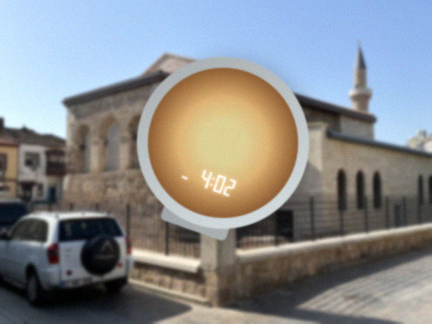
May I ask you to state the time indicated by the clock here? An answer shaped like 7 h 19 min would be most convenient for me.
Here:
4 h 02 min
